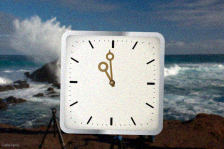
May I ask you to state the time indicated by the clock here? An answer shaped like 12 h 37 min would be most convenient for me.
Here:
10 h 59 min
